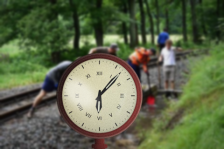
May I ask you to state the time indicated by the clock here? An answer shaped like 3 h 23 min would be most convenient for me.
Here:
6 h 07 min
